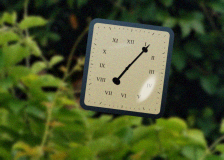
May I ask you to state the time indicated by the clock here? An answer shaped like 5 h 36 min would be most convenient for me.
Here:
7 h 06 min
